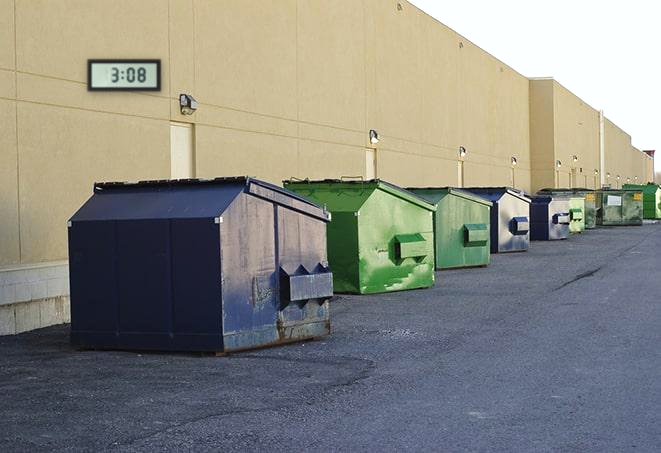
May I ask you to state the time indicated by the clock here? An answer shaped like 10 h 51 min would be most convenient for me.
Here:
3 h 08 min
